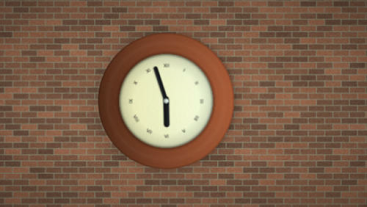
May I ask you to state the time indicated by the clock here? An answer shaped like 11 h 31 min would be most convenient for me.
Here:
5 h 57 min
